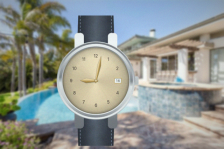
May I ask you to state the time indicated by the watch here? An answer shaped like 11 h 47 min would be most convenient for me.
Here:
9 h 02 min
